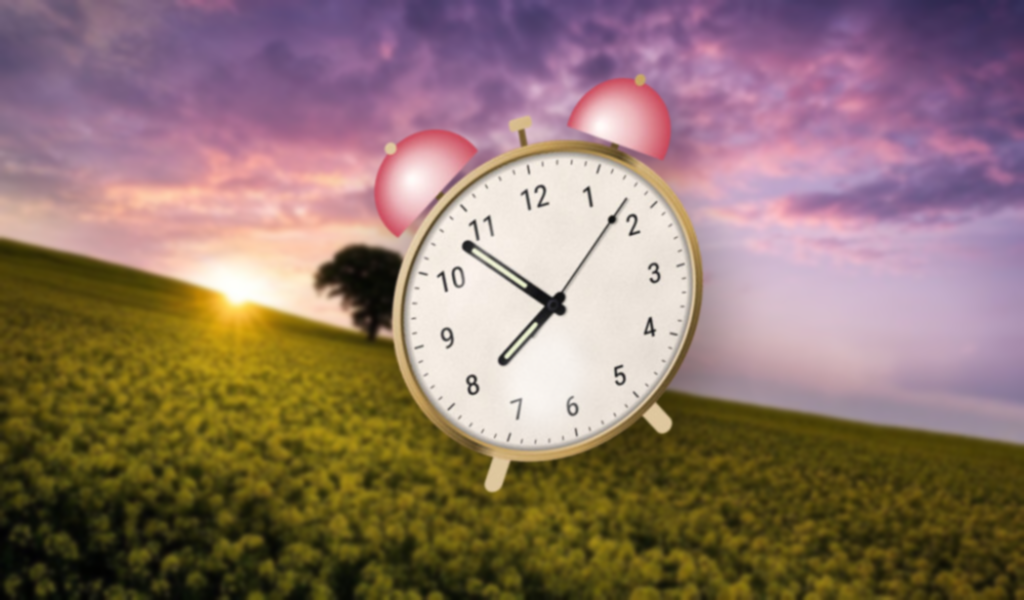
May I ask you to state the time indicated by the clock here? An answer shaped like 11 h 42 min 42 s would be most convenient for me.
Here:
7 h 53 min 08 s
